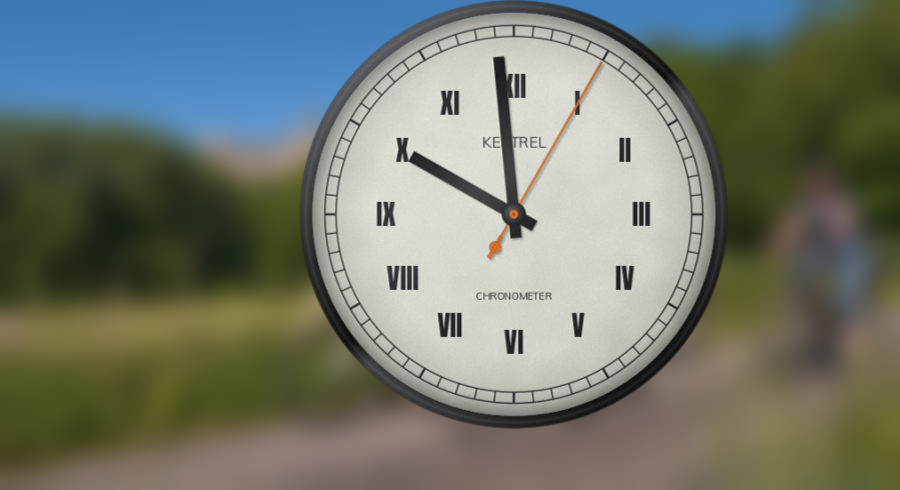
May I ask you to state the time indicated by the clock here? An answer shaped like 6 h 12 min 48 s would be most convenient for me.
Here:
9 h 59 min 05 s
